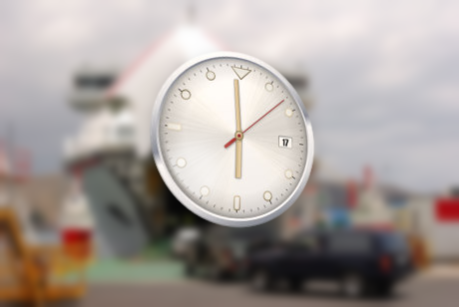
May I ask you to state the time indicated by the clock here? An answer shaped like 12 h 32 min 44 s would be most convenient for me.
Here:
5 h 59 min 08 s
